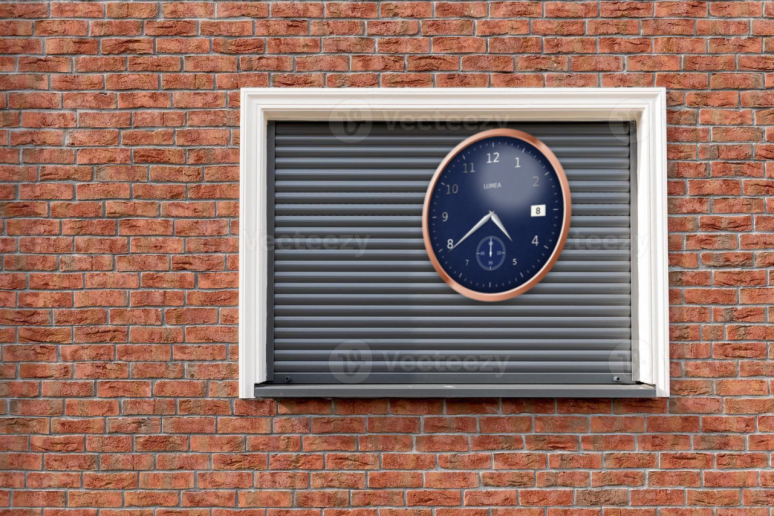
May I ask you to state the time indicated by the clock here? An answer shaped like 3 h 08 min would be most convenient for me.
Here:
4 h 39 min
